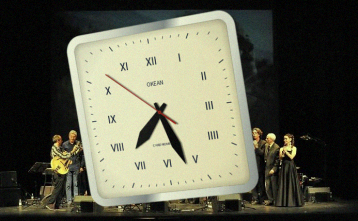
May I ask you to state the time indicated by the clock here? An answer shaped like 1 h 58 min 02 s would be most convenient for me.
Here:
7 h 26 min 52 s
